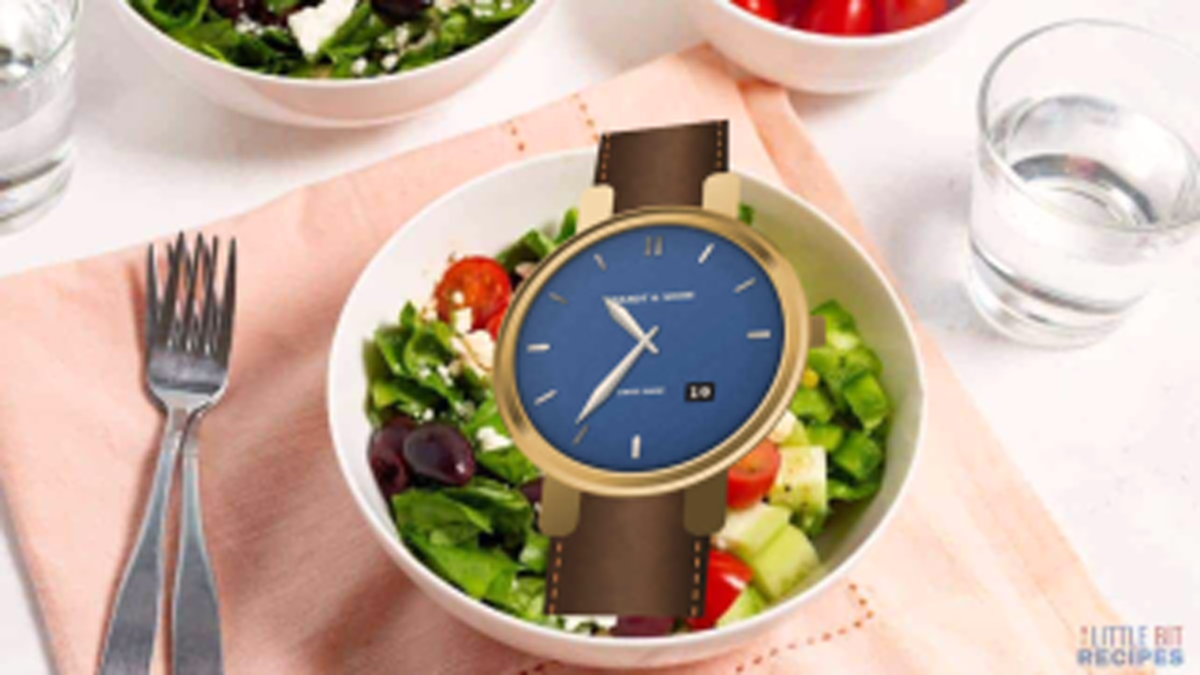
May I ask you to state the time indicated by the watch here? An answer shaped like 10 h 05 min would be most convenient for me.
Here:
10 h 36 min
